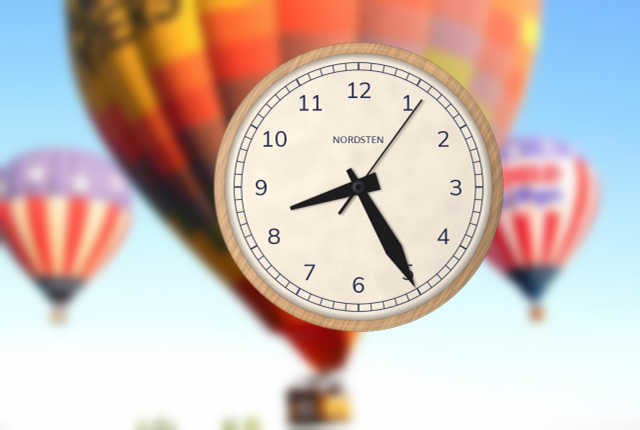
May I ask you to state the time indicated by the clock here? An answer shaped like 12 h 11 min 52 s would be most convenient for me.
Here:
8 h 25 min 06 s
